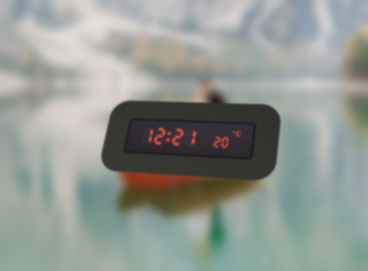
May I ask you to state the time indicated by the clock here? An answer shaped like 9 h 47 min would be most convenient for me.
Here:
12 h 21 min
